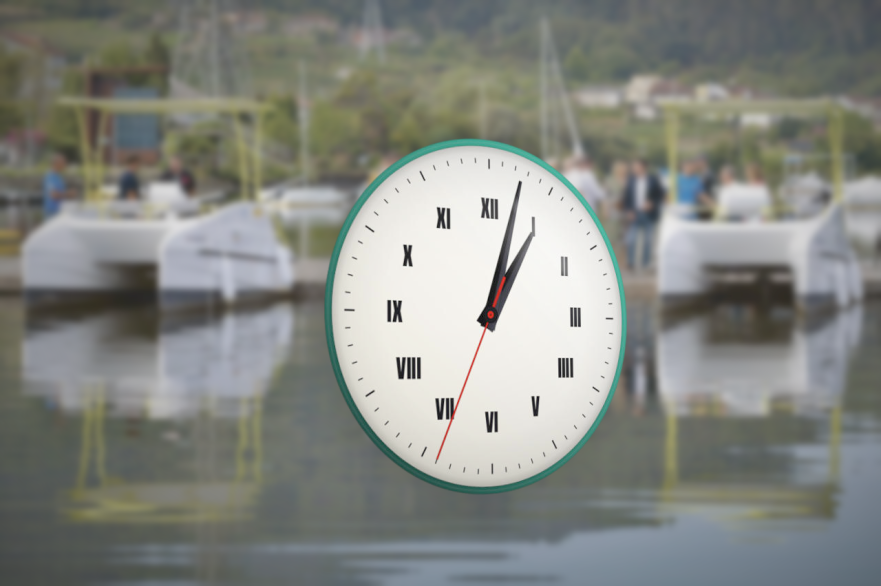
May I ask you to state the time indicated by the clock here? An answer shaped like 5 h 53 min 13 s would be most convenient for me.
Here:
1 h 02 min 34 s
